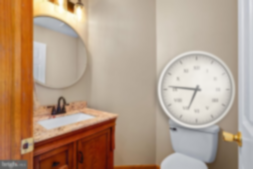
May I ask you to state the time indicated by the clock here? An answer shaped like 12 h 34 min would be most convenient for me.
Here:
6 h 46 min
